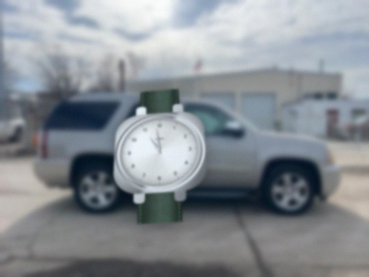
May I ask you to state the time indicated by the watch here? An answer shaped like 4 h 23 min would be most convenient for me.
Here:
10 h 59 min
